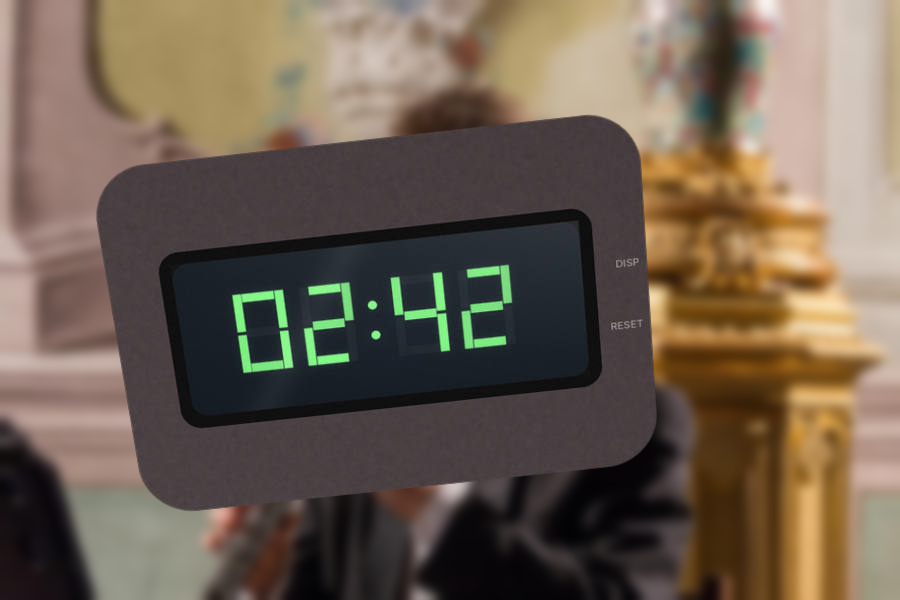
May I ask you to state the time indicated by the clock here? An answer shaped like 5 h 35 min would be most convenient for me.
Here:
2 h 42 min
